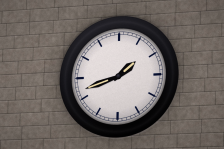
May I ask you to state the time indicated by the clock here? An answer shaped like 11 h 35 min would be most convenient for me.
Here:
1 h 42 min
